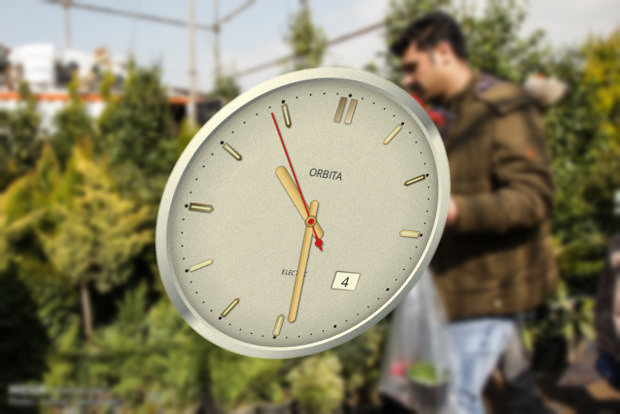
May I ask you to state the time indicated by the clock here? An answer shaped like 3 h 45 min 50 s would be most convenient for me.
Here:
10 h 28 min 54 s
